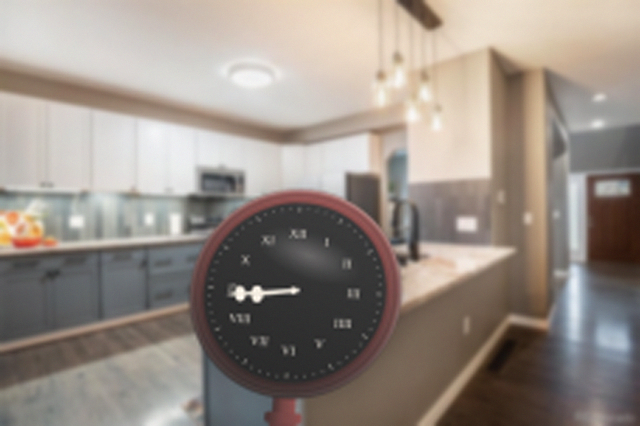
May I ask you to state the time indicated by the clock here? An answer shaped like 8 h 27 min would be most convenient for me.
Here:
8 h 44 min
